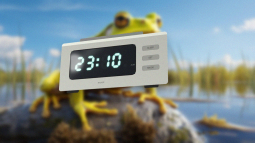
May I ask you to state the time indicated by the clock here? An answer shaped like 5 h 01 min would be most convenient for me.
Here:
23 h 10 min
